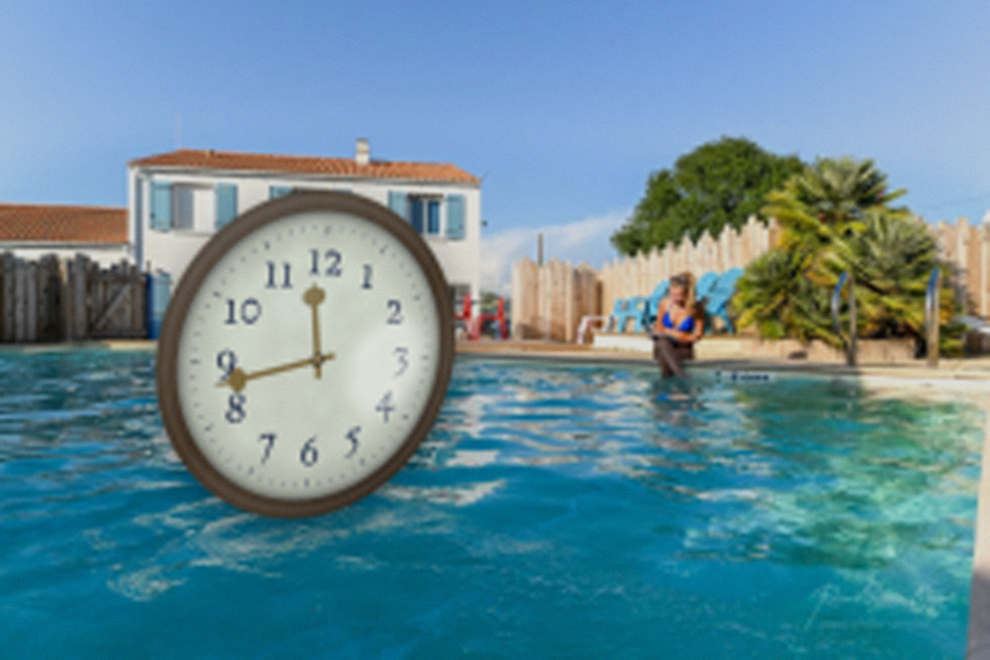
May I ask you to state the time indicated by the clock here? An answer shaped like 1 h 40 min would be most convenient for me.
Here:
11 h 43 min
